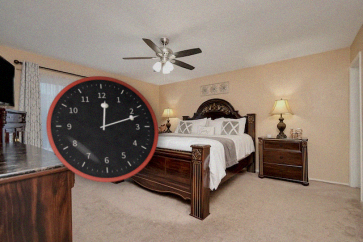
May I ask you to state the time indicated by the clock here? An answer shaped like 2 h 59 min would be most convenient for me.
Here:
12 h 12 min
